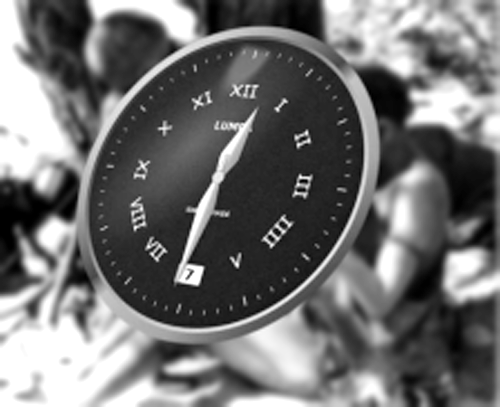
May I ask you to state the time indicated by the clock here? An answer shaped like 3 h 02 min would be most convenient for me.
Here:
12 h 31 min
